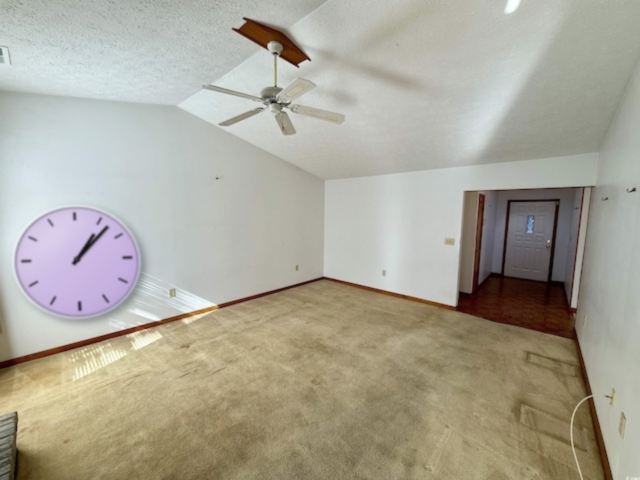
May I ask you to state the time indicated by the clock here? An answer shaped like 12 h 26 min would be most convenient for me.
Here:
1 h 07 min
